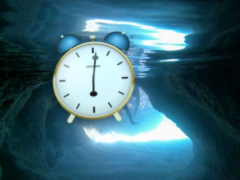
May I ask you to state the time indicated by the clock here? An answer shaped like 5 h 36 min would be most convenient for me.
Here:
6 h 01 min
